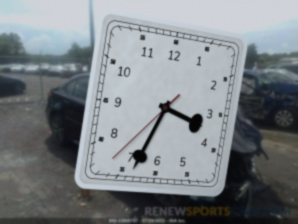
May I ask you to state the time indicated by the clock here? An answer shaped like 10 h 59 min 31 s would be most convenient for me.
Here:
3 h 33 min 37 s
